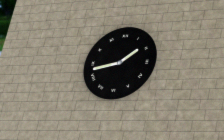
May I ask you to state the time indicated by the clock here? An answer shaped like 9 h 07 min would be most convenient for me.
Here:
1 h 43 min
